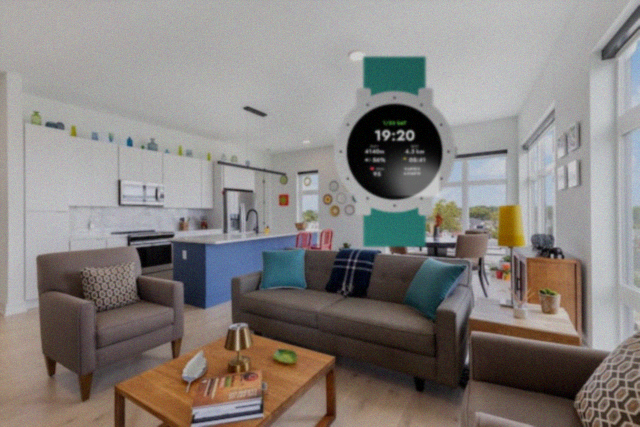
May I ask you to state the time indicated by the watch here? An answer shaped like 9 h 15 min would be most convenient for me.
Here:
19 h 20 min
